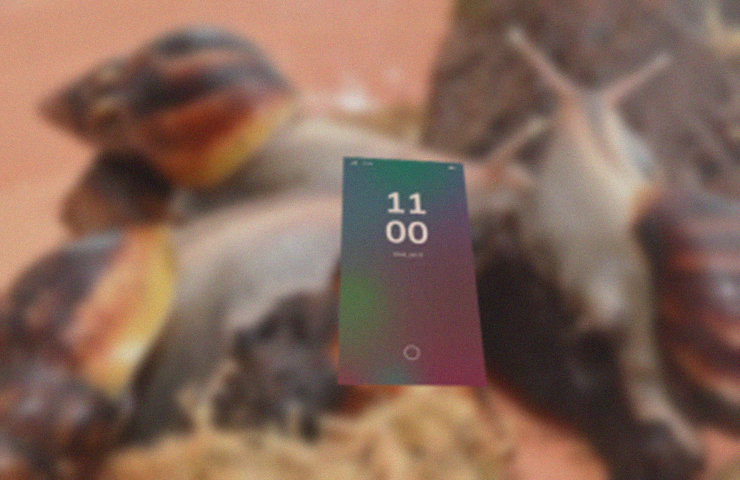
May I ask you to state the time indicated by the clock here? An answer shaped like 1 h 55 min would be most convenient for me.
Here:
11 h 00 min
